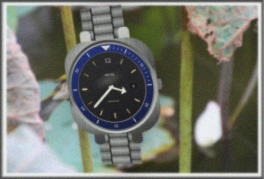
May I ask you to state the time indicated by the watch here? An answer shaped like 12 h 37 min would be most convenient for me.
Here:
3 h 38 min
